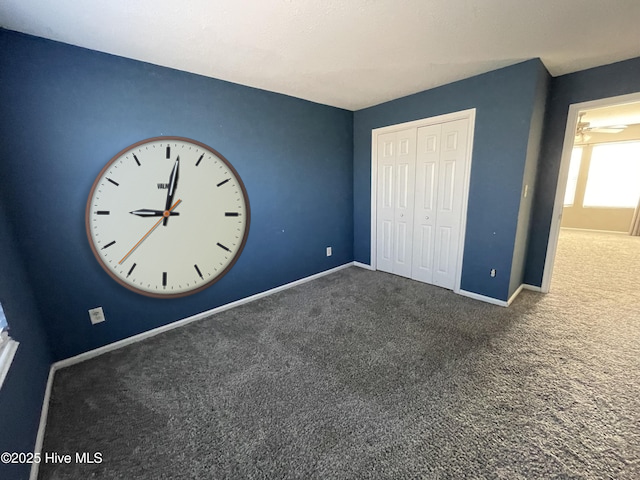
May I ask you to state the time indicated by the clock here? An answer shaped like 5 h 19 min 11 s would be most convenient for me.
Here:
9 h 01 min 37 s
